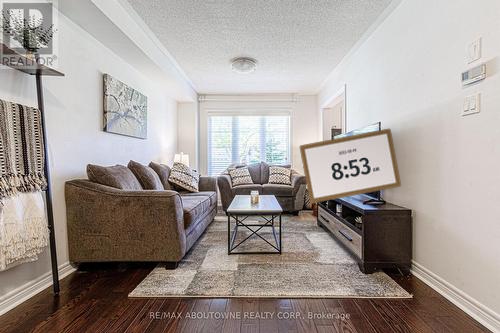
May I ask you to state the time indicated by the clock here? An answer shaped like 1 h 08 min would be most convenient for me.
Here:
8 h 53 min
